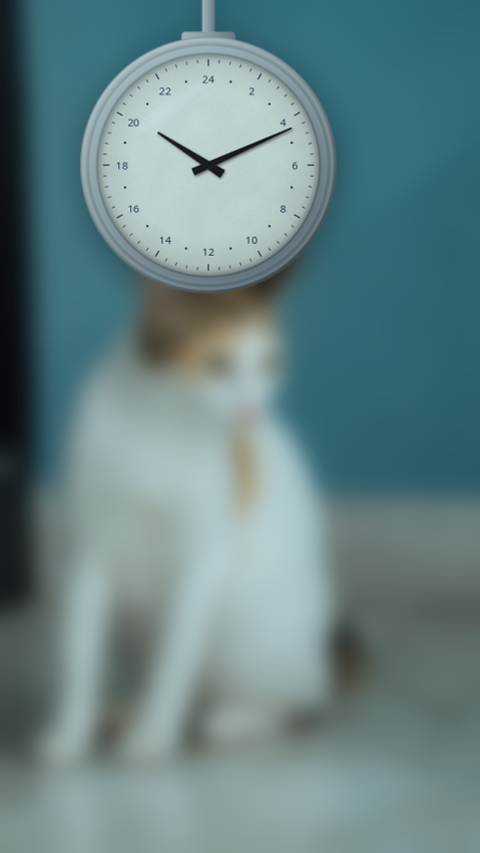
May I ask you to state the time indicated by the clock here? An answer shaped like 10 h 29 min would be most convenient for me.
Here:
20 h 11 min
